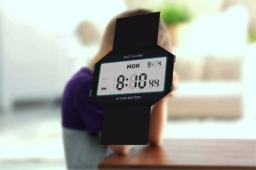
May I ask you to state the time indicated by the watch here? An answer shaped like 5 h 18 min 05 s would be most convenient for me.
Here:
8 h 10 min 44 s
